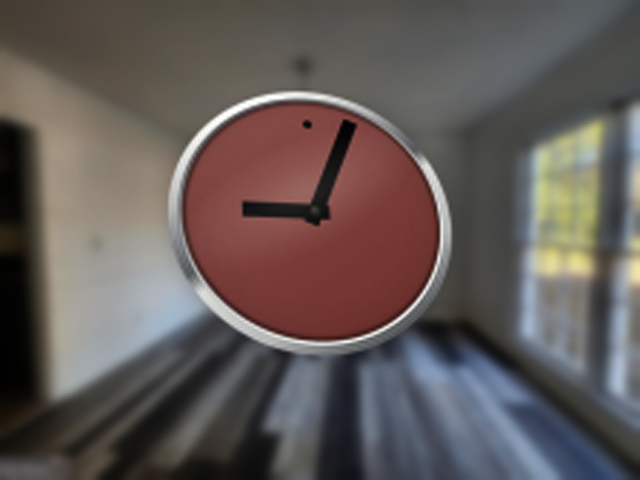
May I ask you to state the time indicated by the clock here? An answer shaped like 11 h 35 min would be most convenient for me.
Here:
9 h 04 min
